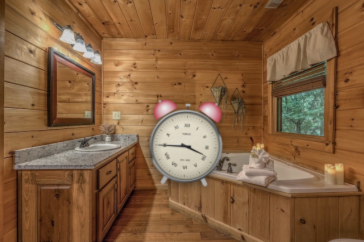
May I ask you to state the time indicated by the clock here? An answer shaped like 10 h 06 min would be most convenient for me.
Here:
3 h 45 min
